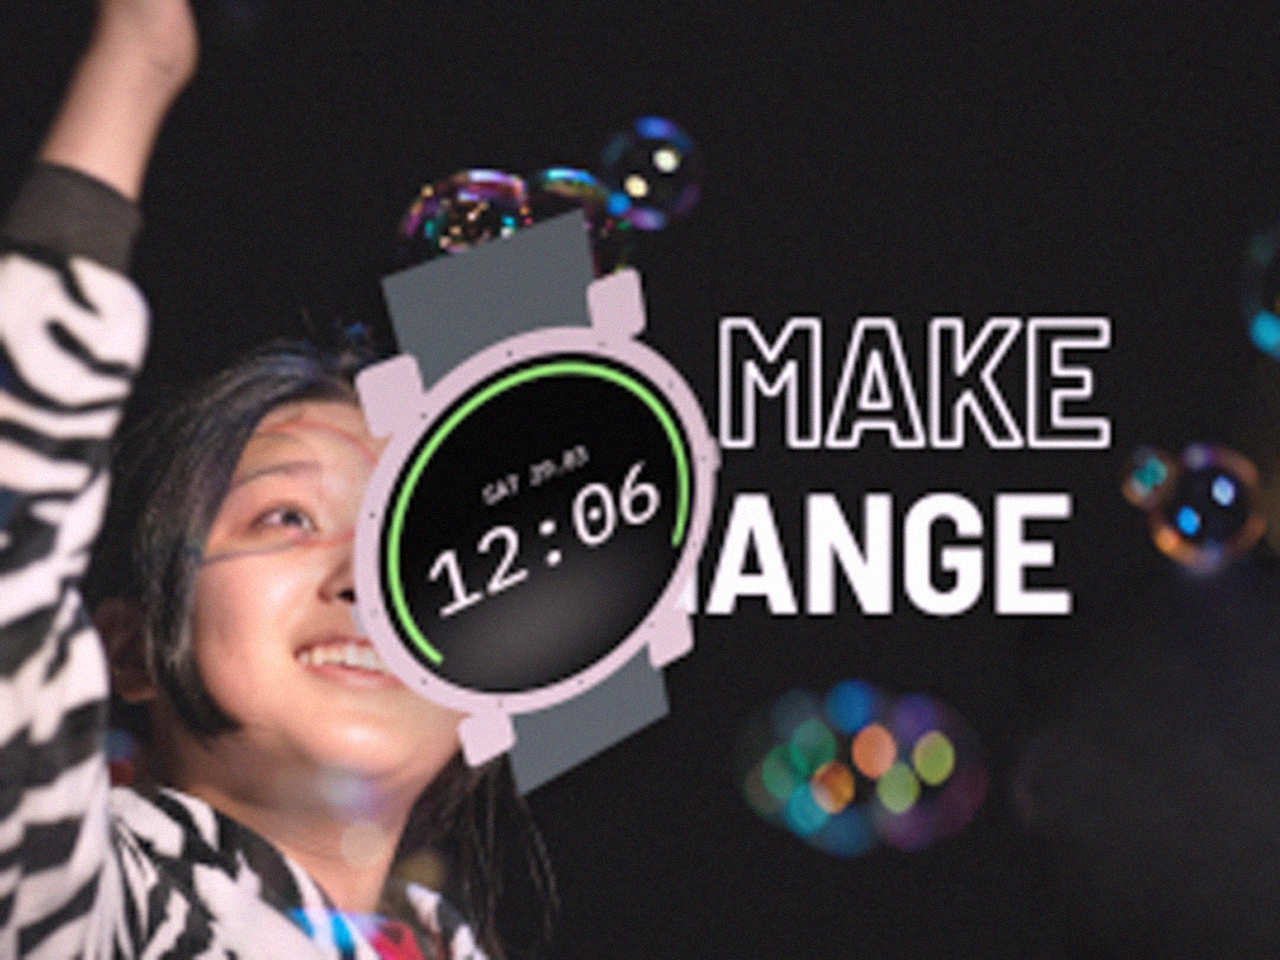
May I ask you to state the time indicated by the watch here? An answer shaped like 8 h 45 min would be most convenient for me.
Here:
12 h 06 min
